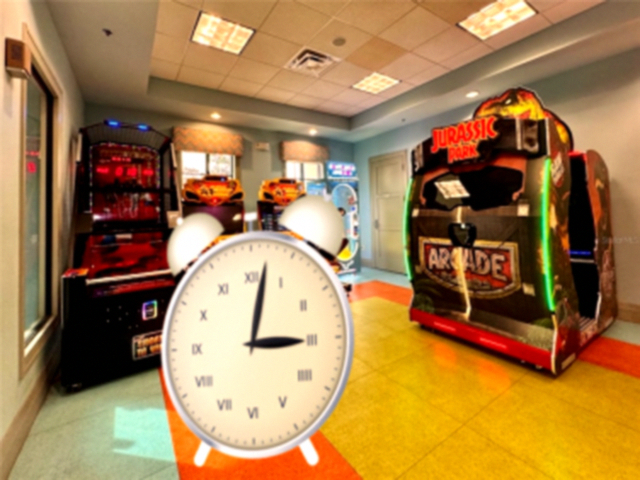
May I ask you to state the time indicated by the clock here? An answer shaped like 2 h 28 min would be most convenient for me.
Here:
3 h 02 min
